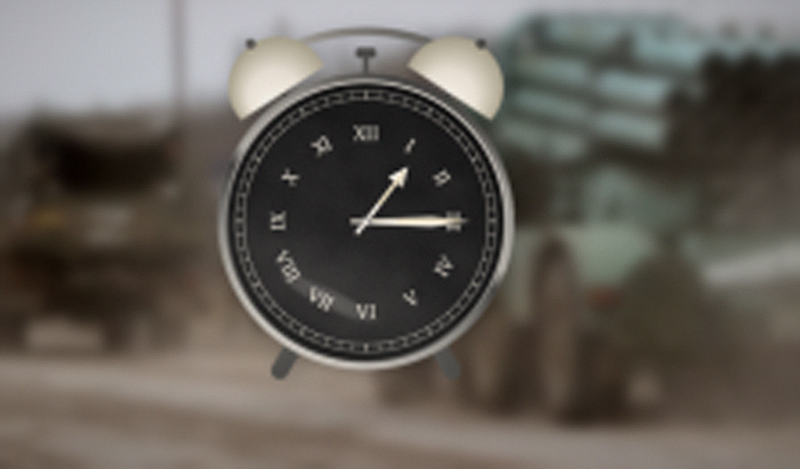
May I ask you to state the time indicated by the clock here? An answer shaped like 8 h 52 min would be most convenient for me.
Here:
1 h 15 min
